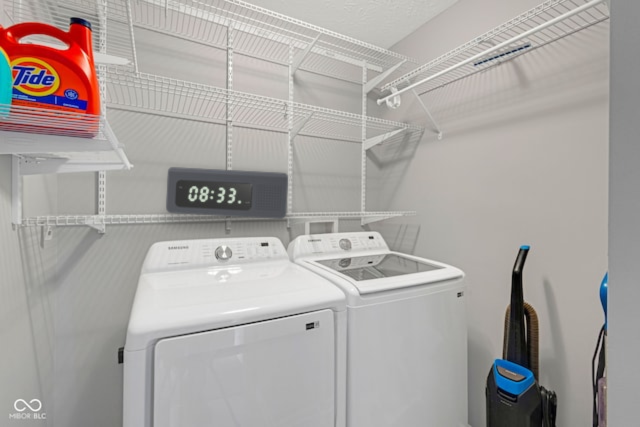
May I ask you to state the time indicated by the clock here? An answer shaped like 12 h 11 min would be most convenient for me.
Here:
8 h 33 min
